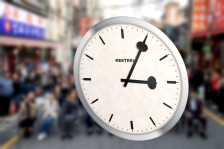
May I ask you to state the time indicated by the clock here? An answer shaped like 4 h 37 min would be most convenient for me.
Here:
3 h 05 min
